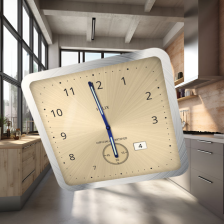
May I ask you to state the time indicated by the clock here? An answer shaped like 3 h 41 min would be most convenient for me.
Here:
5 h 59 min
